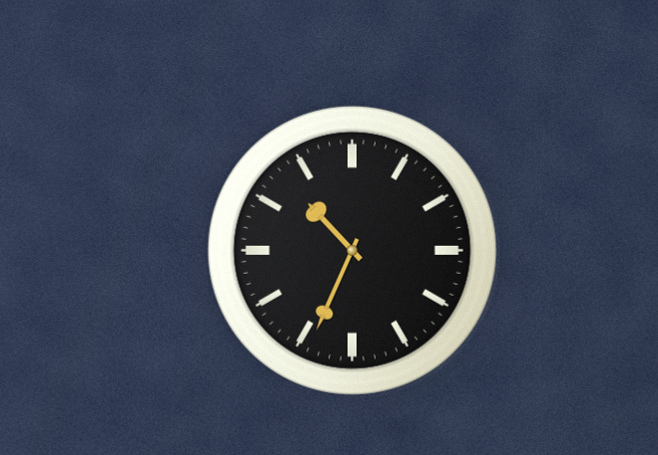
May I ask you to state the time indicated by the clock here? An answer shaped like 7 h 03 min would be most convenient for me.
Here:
10 h 34 min
